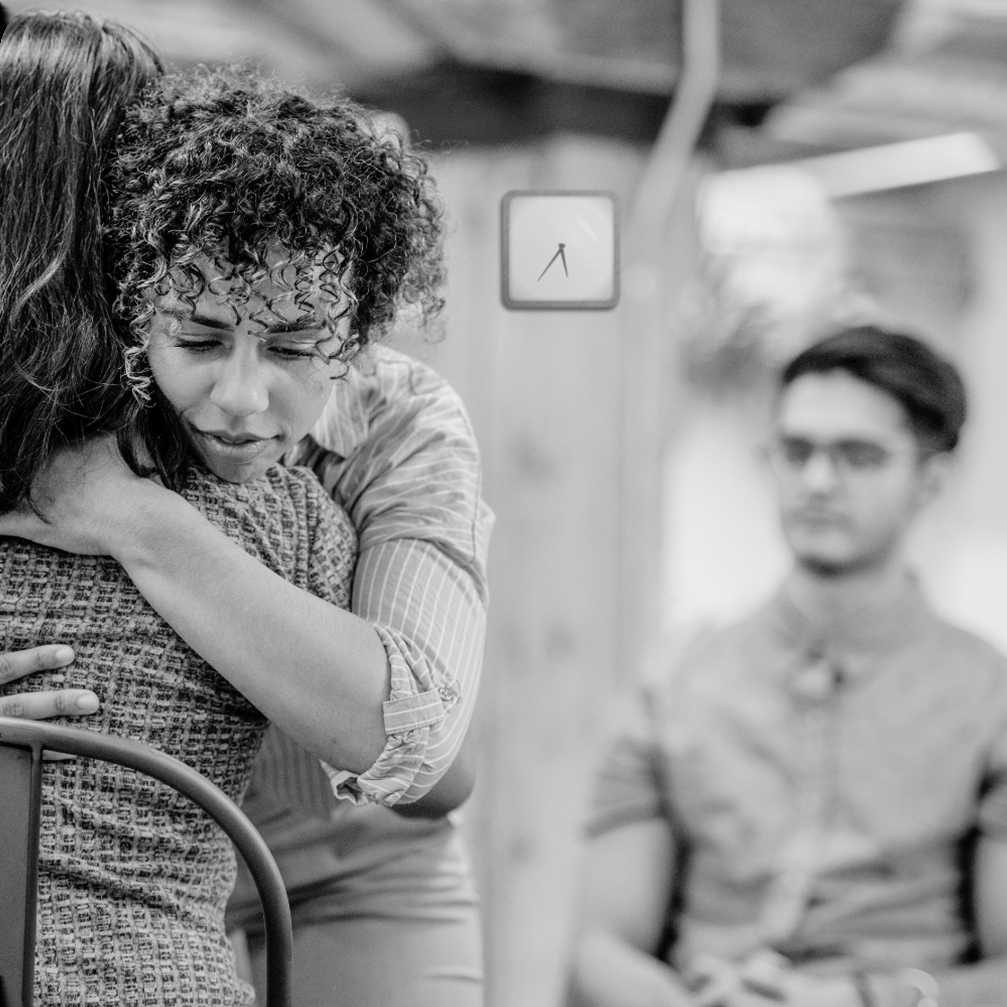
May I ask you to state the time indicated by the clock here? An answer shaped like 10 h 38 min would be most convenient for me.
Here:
5 h 36 min
